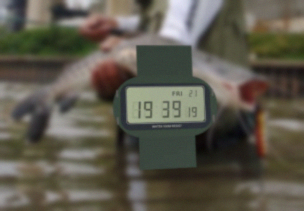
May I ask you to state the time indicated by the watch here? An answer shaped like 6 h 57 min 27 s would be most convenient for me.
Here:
19 h 39 min 19 s
